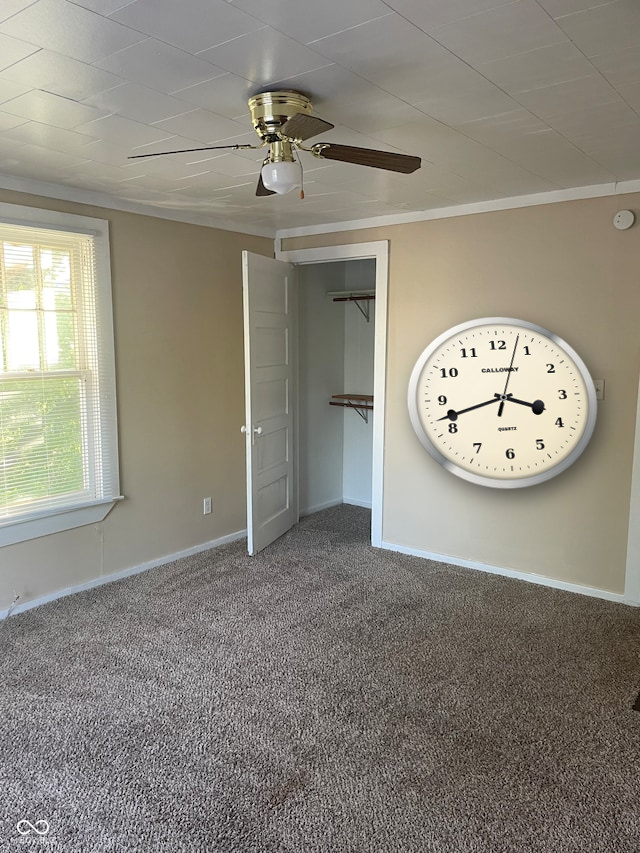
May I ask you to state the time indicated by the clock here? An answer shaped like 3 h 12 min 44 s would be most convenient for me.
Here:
3 h 42 min 03 s
